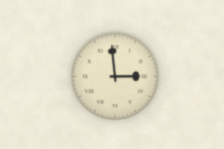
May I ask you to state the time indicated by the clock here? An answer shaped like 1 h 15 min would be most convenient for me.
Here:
2 h 59 min
